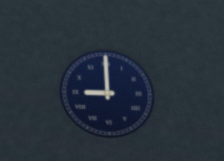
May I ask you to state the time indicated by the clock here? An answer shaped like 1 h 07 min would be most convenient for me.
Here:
9 h 00 min
